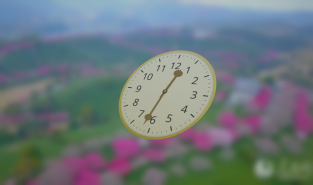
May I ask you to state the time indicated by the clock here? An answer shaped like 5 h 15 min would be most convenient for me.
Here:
12 h 32 min
